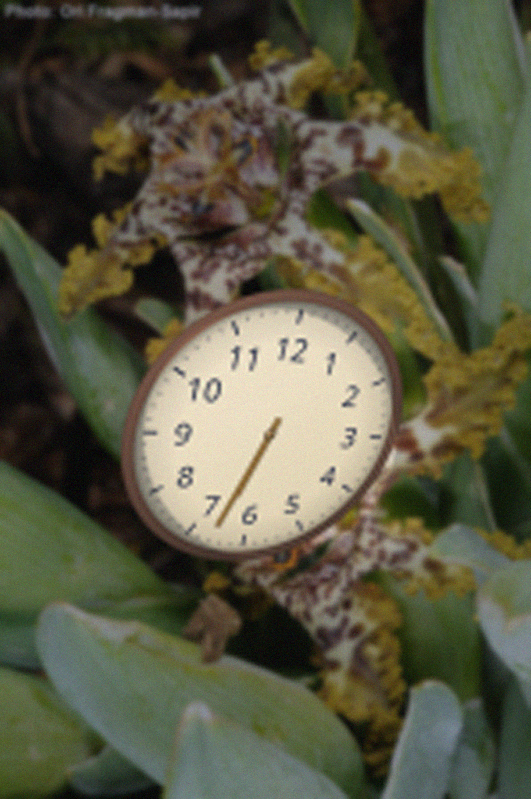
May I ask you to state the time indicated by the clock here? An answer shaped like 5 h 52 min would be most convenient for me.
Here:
6 h 33 min
